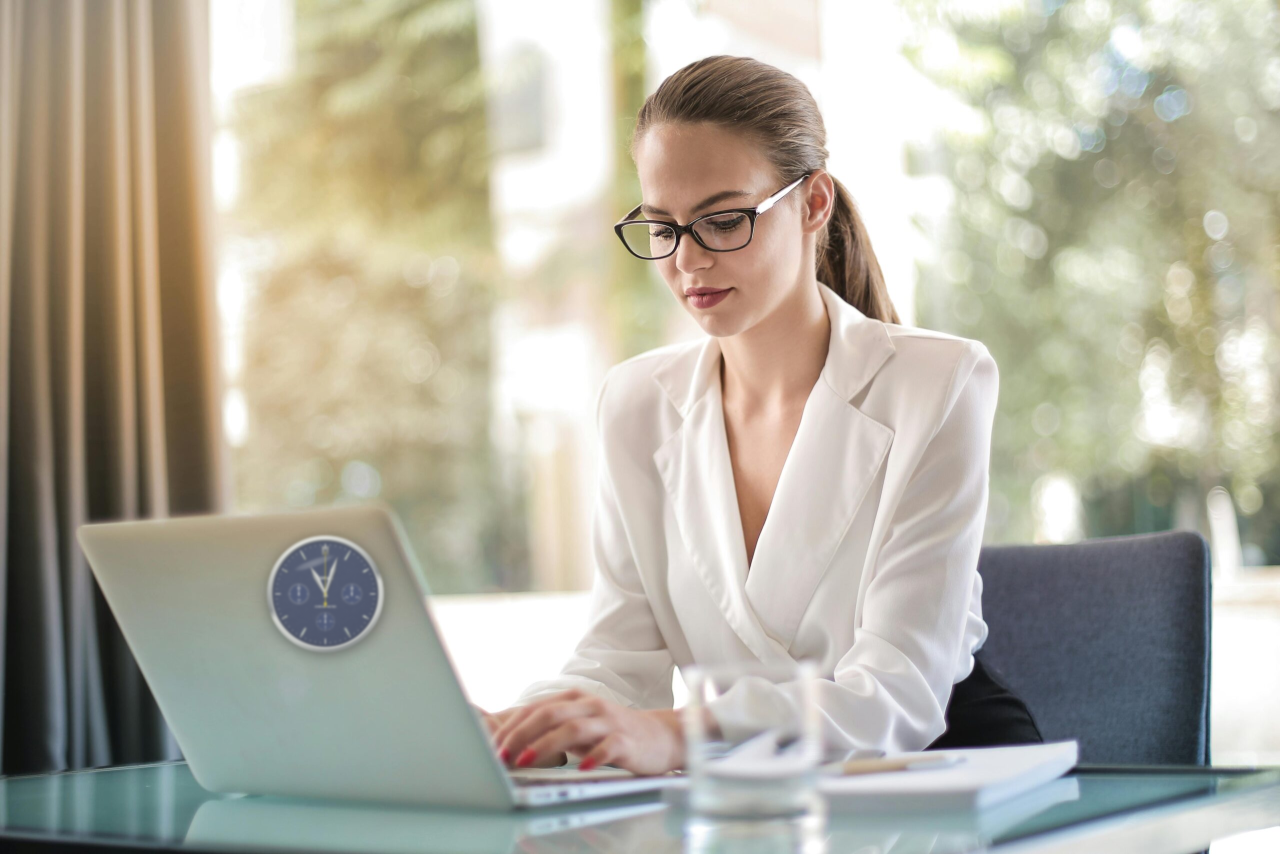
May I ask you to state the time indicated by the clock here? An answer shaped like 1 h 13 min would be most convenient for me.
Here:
11 h 03 min
